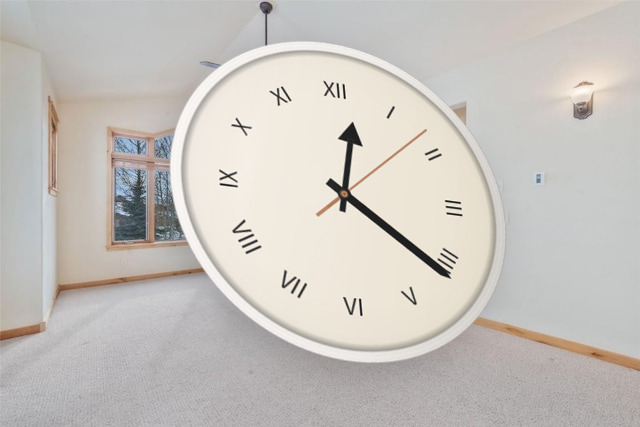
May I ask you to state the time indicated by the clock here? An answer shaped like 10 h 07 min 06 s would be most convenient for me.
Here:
12 h 21 min 08 s
